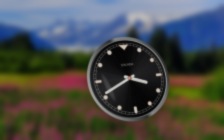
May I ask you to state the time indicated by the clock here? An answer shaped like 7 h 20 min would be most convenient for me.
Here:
3 h 41 min
